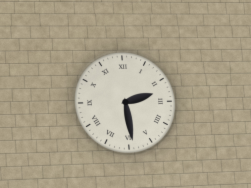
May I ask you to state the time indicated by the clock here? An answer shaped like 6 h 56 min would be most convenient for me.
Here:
2 h 29 min
